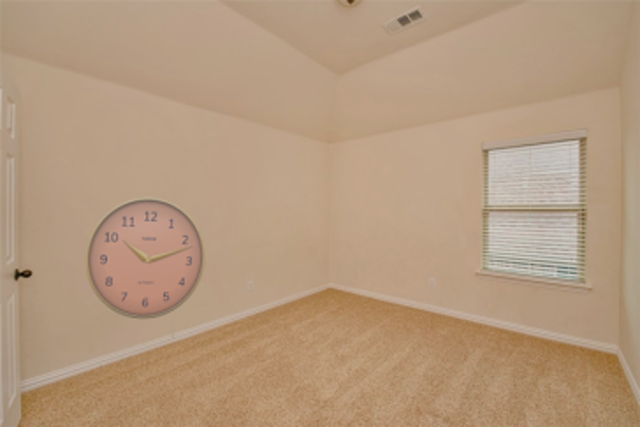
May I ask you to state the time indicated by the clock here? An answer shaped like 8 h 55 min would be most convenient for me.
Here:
10 h 12 min
